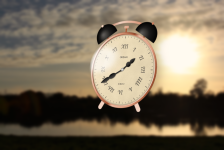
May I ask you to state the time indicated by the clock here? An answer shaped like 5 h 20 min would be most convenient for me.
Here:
1 h 40 min
